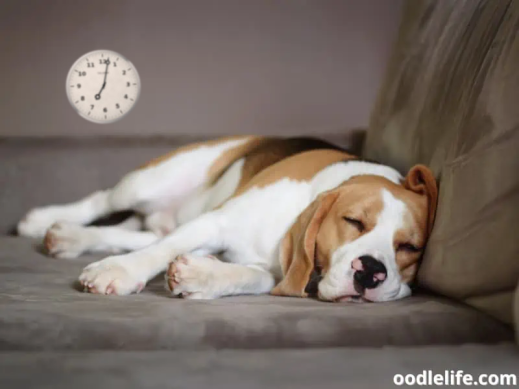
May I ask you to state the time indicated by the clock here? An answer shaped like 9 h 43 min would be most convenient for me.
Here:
7 h 02 min
